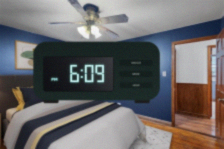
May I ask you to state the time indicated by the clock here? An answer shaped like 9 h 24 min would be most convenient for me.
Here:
6 h 09 min
